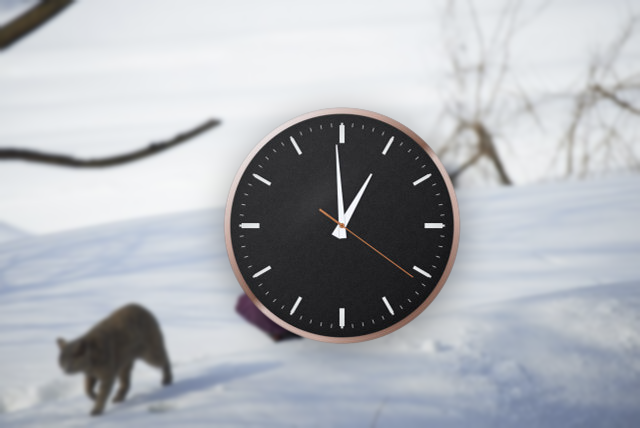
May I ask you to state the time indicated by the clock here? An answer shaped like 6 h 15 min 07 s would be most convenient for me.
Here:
12 h 59 min 21 s
